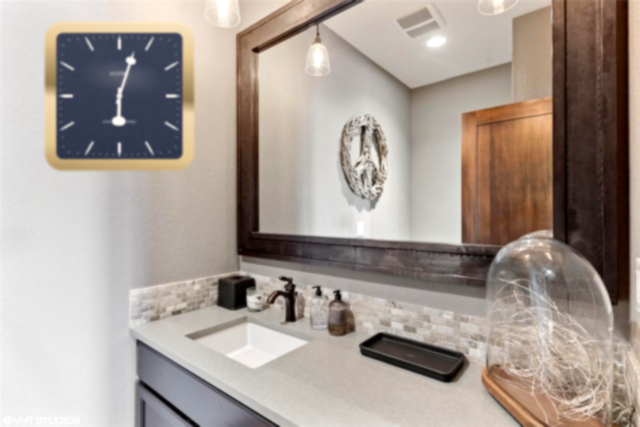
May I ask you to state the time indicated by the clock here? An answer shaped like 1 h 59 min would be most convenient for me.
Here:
6 h 03 min
